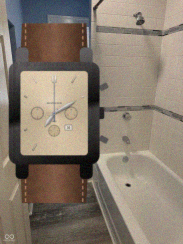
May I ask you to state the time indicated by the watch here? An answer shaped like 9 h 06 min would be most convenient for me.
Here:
7 h 10 min
